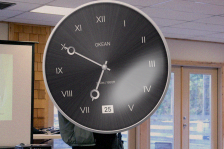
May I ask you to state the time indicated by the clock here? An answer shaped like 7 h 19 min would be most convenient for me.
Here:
6 h 50 min
